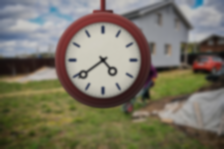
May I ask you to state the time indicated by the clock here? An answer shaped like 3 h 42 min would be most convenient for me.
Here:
4 h 39 min
